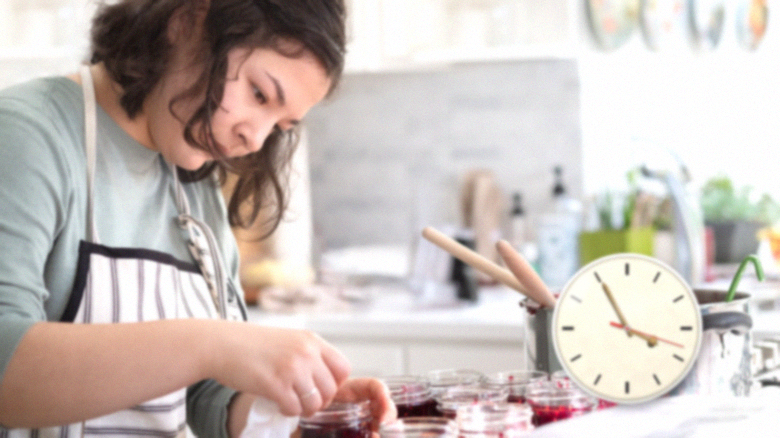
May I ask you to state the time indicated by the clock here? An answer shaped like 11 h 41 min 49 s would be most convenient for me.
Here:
3 h 55 min 18 s
